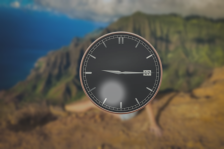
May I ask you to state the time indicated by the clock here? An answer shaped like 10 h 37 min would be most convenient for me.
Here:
9 h 15 min
